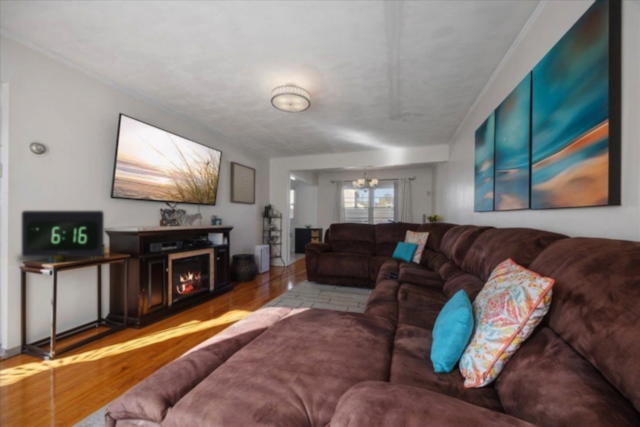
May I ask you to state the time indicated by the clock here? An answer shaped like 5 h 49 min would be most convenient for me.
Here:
6 h 16 min
